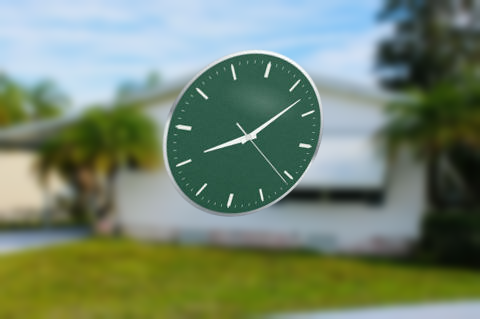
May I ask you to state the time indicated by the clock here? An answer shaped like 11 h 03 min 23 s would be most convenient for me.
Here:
8 h 07 min 21 s
